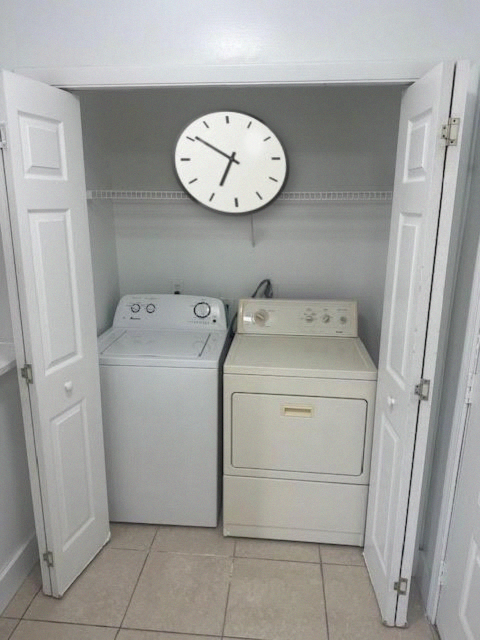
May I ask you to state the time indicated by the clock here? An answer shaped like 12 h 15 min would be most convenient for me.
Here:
6 h 51 min
